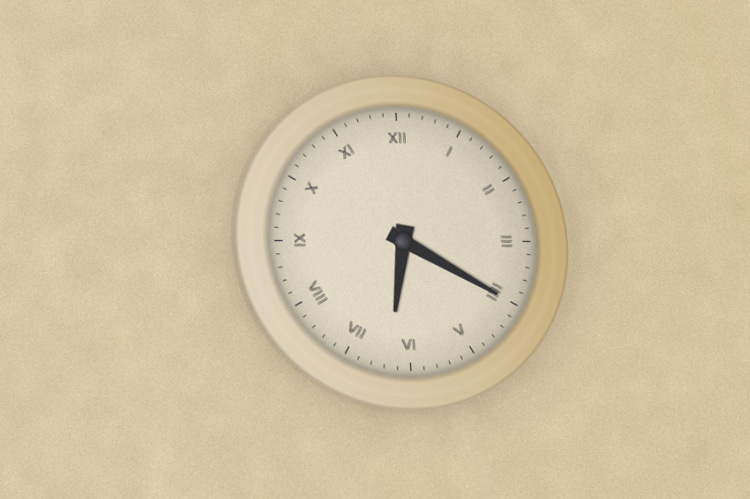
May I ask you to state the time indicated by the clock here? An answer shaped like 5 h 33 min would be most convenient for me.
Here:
6 h 20 min
